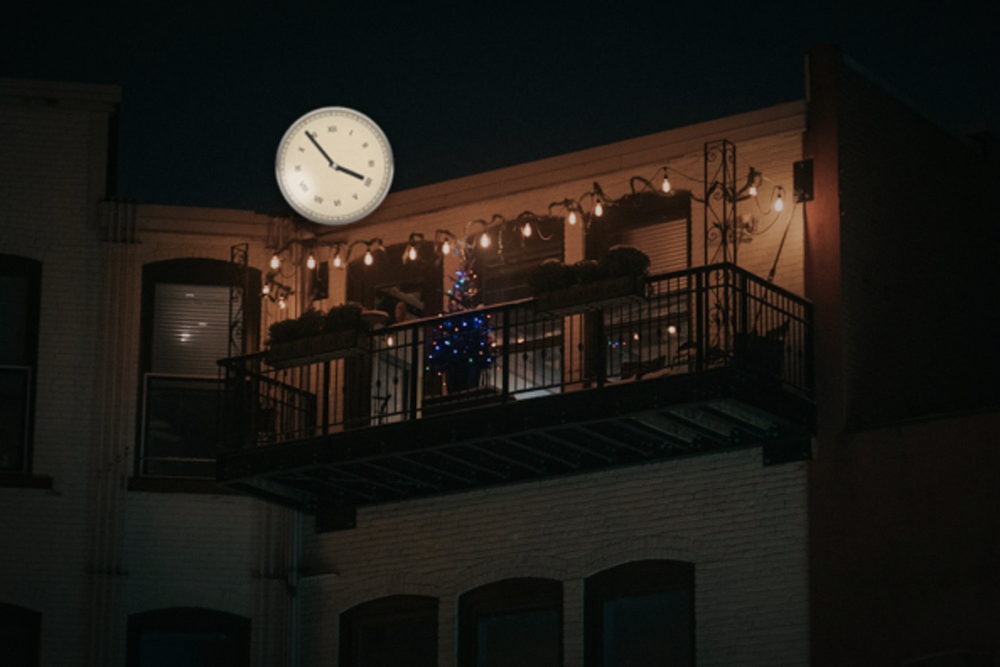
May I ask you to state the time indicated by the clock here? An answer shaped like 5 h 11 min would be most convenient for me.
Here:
3 h 54 min
